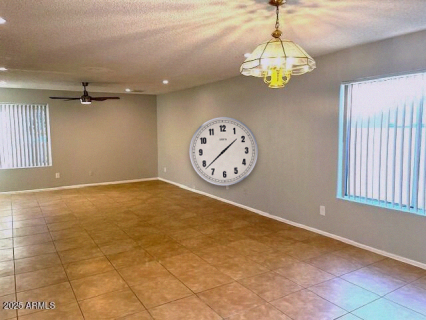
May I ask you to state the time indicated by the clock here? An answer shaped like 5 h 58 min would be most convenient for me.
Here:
1 h 38 min
